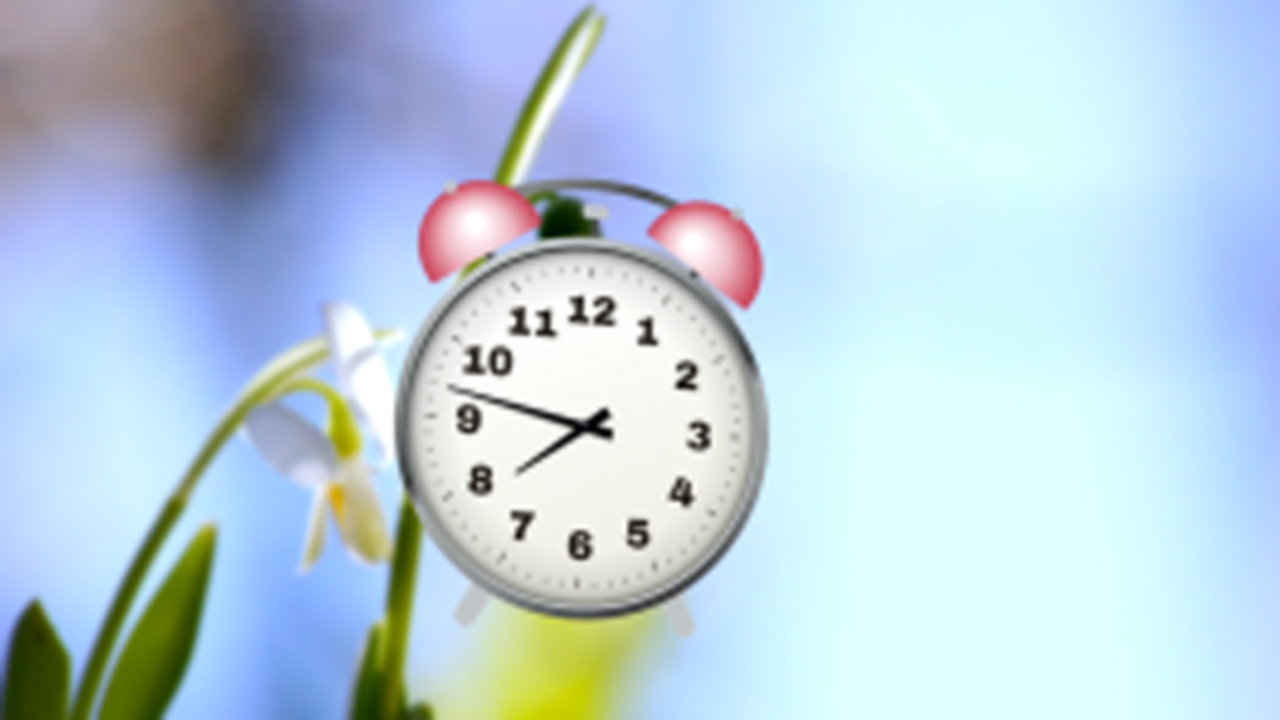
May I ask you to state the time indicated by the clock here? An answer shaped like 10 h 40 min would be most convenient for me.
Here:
7 h 47 min
